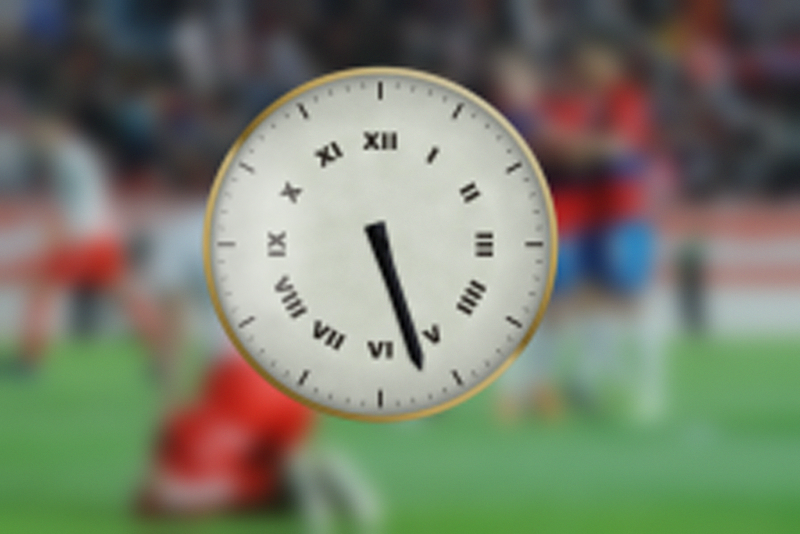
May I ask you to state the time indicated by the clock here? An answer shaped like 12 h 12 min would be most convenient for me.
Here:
5 h 27 min
